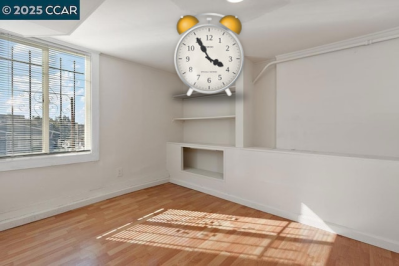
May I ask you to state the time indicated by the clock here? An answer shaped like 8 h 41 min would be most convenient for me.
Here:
3 h 55 min
